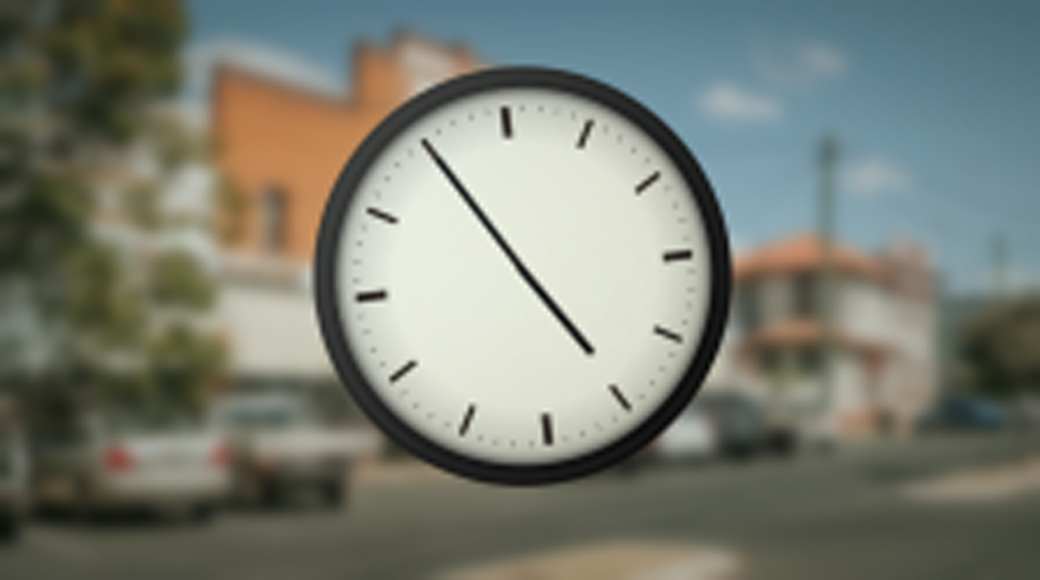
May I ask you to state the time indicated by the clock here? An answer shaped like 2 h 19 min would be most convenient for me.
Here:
4 h 55 min
